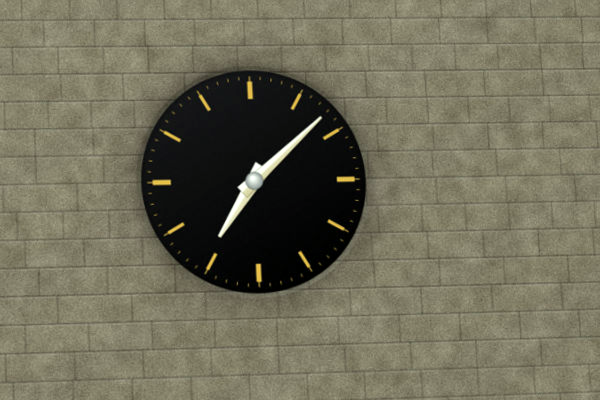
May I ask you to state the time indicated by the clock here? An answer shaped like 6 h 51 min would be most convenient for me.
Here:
7 h 08 min
